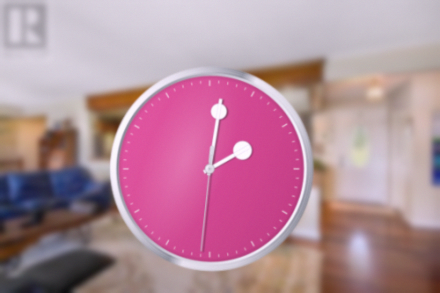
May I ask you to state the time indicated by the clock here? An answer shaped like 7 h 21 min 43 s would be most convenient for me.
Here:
2 h 01 min 31 s
